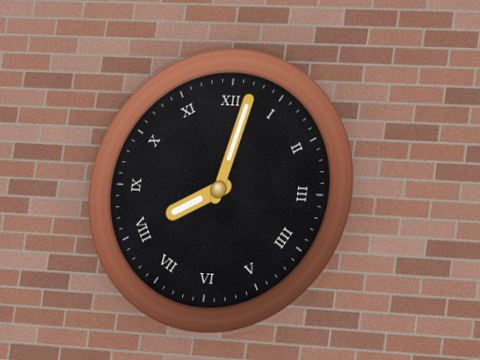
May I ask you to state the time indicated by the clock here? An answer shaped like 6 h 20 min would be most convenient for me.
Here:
8 h 02 min
